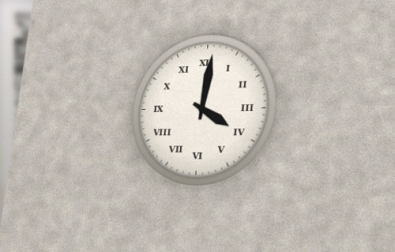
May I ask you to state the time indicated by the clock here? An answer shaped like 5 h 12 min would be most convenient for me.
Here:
4 h 01 min
